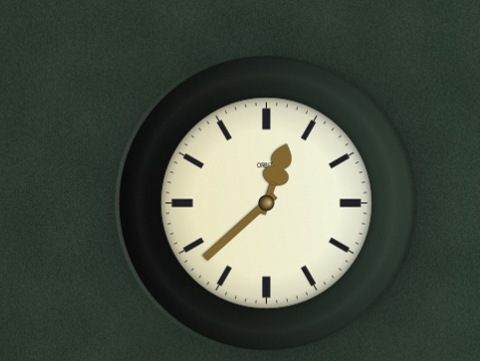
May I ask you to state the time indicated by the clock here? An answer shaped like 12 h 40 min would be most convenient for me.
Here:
12 h 38 min
